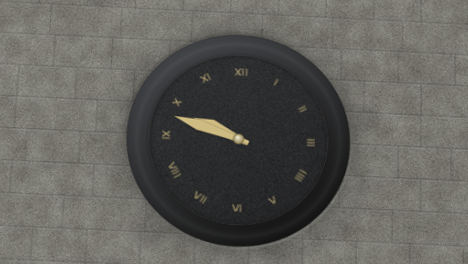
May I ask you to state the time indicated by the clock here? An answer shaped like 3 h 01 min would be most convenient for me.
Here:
9 h 48 min
